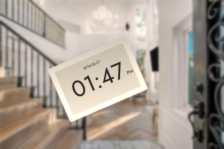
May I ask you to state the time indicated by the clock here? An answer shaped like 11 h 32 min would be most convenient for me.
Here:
1 h 47 min
